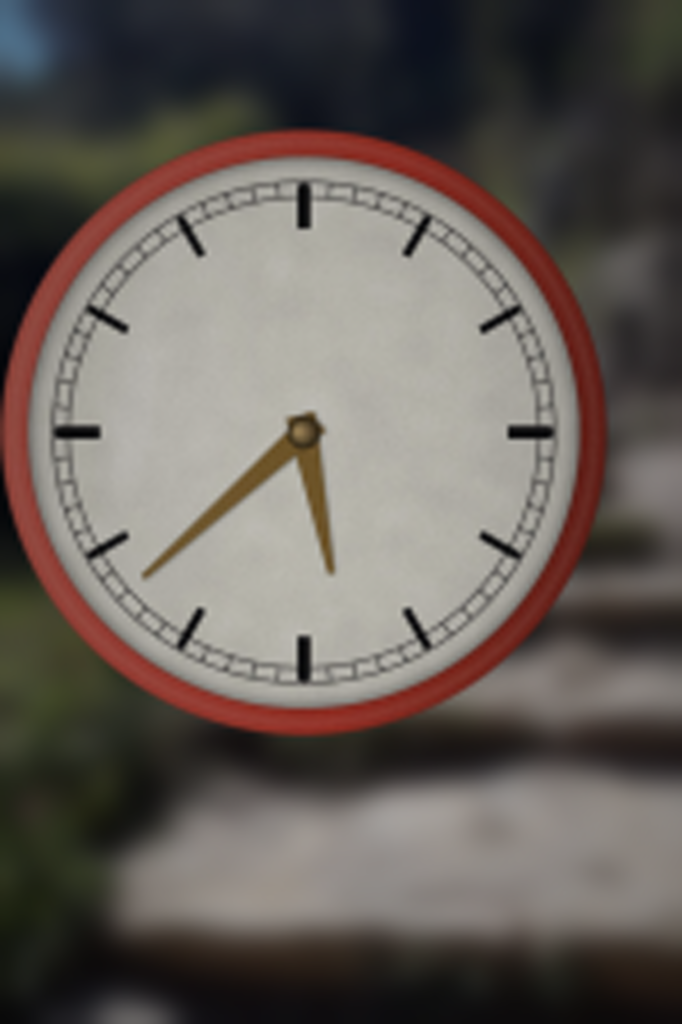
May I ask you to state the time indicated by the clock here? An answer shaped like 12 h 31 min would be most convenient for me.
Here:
5 h 38 min
